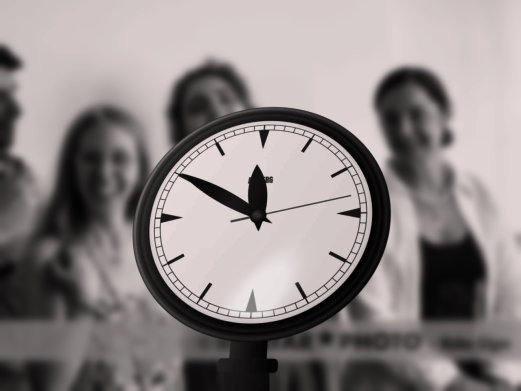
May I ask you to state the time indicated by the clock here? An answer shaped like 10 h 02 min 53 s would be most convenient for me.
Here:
11 h 50 min 13 s
